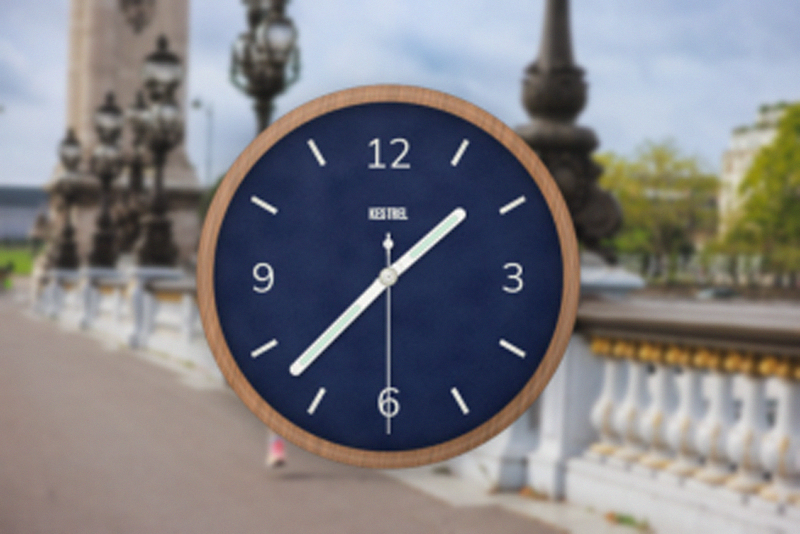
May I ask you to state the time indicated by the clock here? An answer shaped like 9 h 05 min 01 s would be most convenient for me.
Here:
1 h 37 min 30 s
